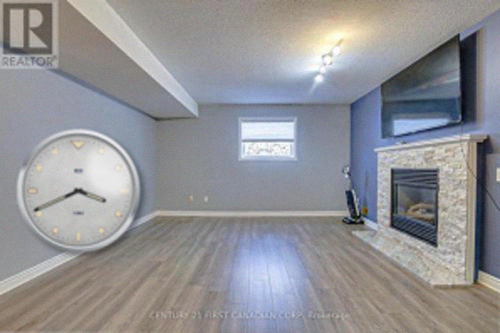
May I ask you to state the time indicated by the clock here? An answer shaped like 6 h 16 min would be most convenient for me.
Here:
3 h 41 min
